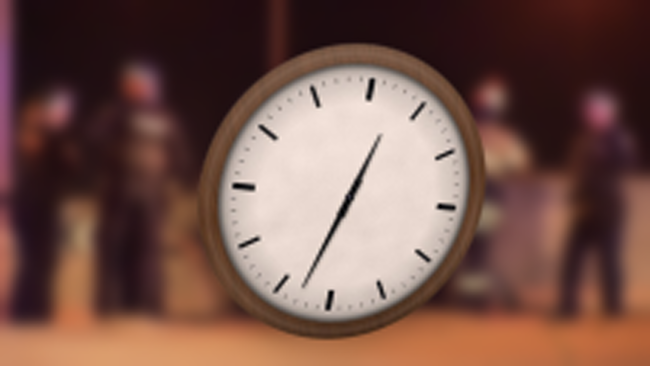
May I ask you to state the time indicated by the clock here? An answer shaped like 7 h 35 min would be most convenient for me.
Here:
12 h 33 min
